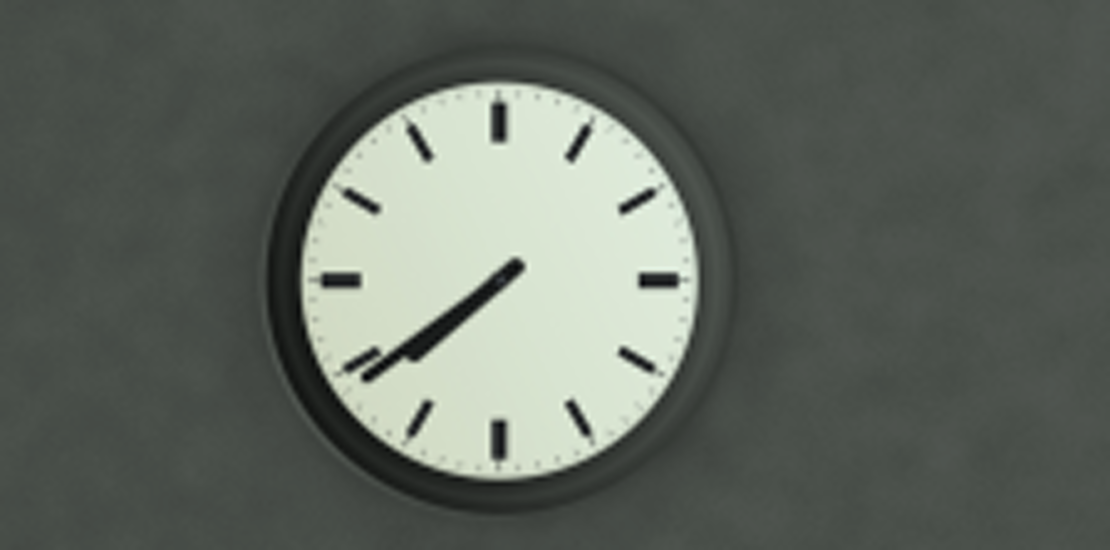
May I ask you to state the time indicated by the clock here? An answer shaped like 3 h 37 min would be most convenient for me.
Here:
7 h 39 min
